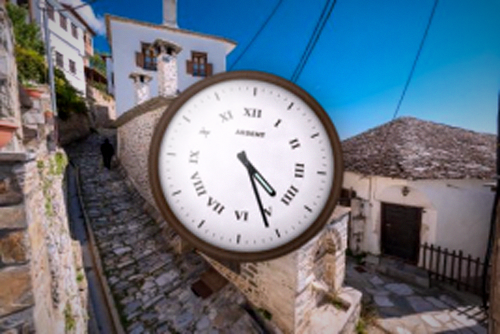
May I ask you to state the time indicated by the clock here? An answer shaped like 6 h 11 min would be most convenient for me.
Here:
4 h 26 min
